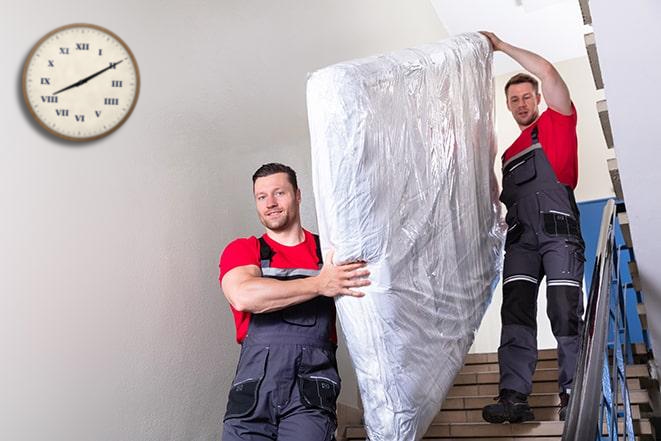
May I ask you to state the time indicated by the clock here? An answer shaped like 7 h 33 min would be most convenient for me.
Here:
8 h 10 min
